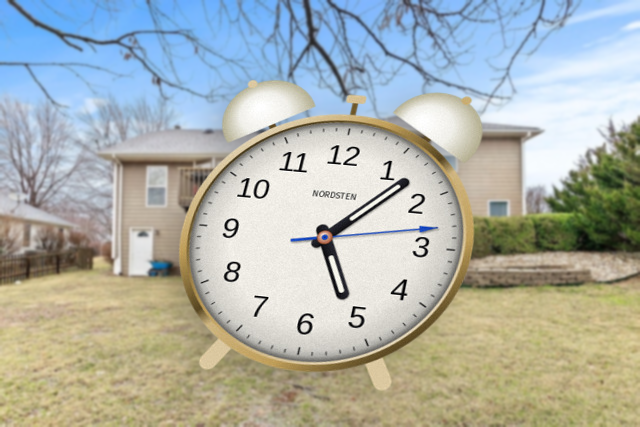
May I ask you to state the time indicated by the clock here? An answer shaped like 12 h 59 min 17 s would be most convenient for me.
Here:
5 h 07 min 13 s
